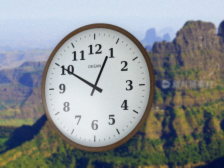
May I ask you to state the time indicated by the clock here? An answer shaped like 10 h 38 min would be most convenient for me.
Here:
12 h 50 min
